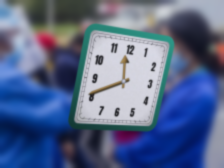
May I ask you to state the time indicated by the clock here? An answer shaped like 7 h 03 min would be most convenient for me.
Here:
11 h 41 min
